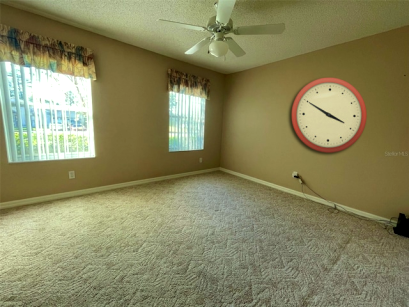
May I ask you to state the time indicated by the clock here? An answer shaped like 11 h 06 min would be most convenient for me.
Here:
3 h 50 min
